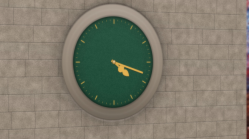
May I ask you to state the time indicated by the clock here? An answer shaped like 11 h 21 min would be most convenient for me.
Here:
4 h 18 min
